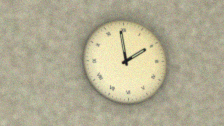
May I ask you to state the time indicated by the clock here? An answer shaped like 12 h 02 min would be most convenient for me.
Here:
1 h 59 min
